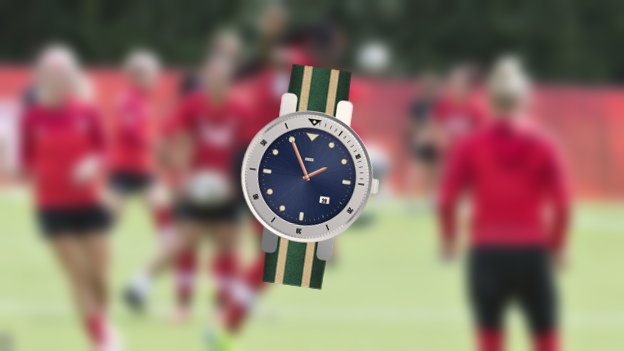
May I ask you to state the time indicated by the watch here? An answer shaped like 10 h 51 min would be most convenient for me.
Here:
1 h 55 min
